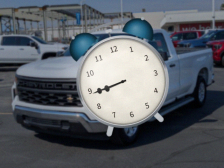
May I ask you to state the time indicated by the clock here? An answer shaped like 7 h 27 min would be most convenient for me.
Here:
8 h 44 min
